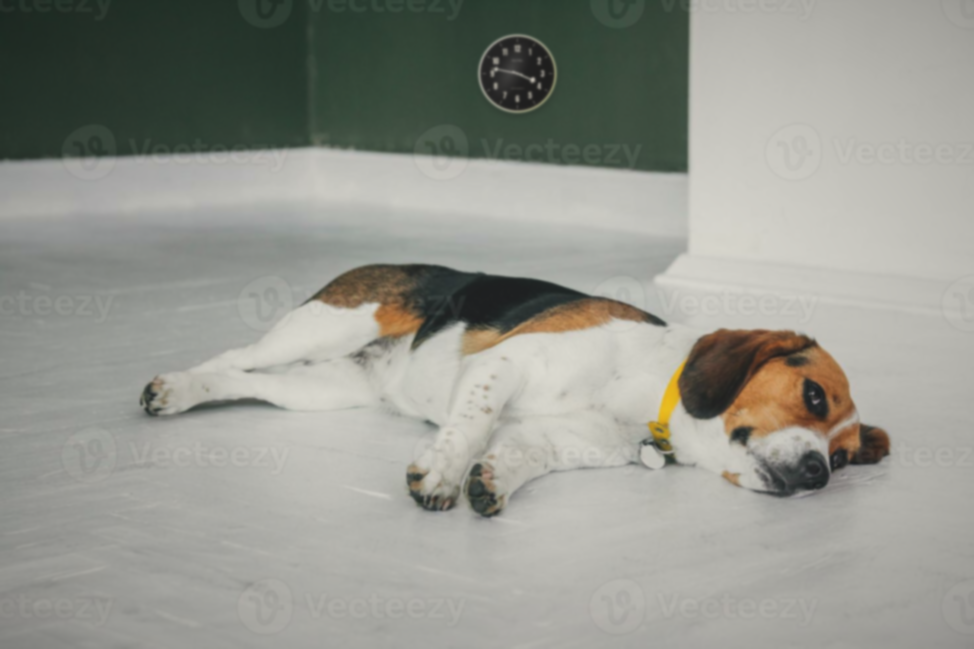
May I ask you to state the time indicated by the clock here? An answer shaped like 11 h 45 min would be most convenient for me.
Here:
3 h 47 min
